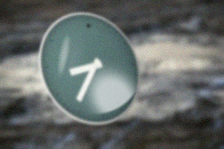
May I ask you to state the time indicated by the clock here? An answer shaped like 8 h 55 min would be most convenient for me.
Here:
8 h 36 min
